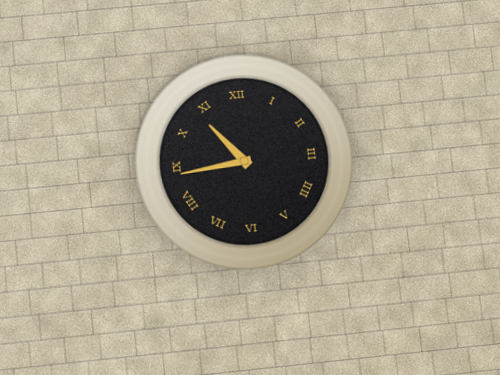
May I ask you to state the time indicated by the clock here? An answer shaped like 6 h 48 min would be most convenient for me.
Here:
10 h 44 min
